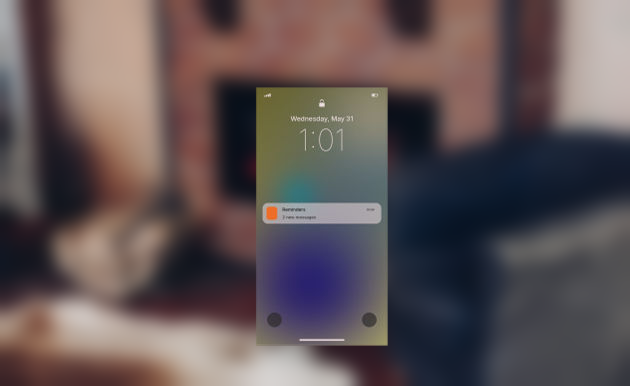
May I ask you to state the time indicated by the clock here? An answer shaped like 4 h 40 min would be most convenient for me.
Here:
1 h 01 min
